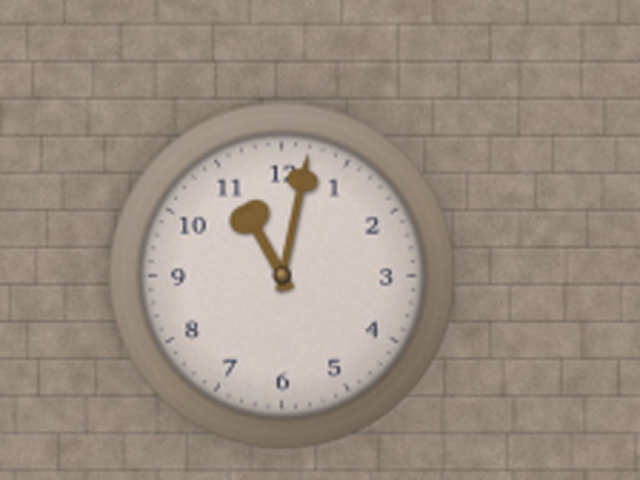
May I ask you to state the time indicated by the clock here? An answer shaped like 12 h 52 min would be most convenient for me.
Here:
11 h 02 min
